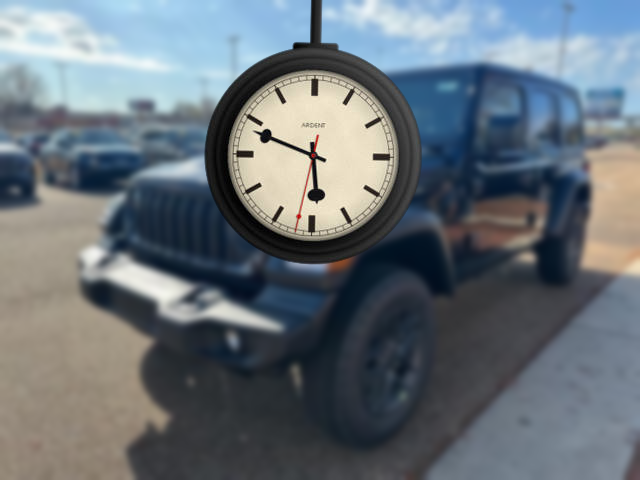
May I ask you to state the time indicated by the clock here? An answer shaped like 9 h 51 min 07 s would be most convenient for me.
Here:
5 h 48 min 32 s
